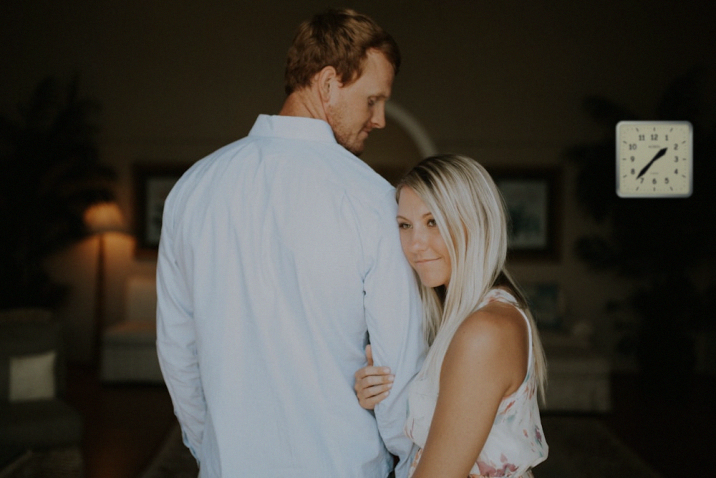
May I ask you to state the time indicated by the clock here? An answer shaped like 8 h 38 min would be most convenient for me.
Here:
1 h 37 min
